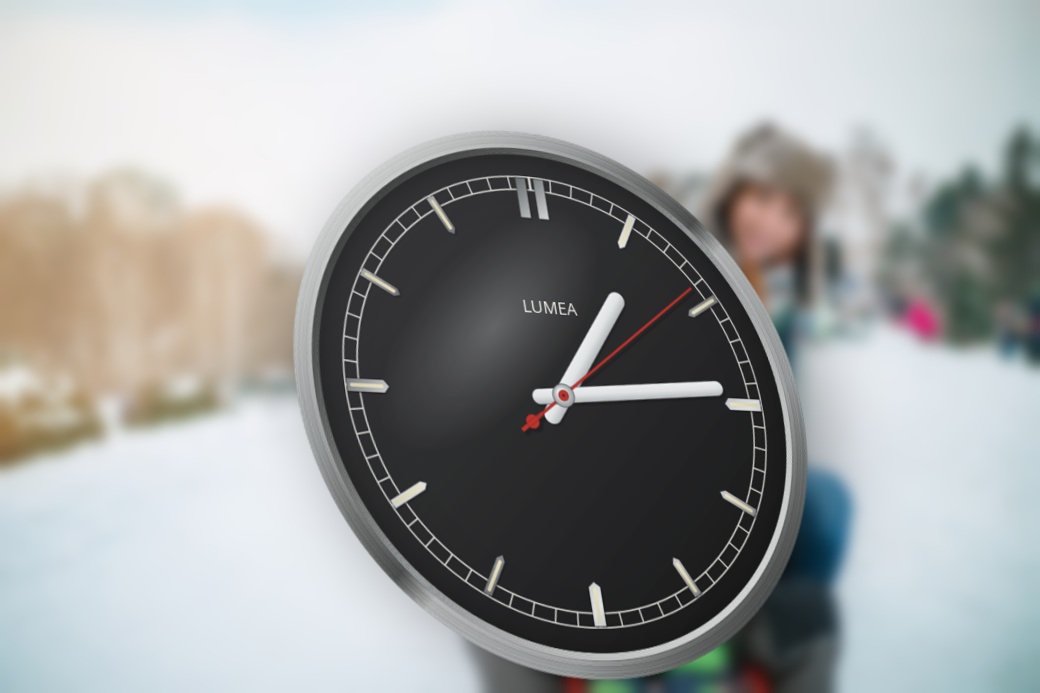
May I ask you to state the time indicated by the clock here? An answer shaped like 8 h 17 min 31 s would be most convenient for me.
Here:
1 h 14 min 09 s
